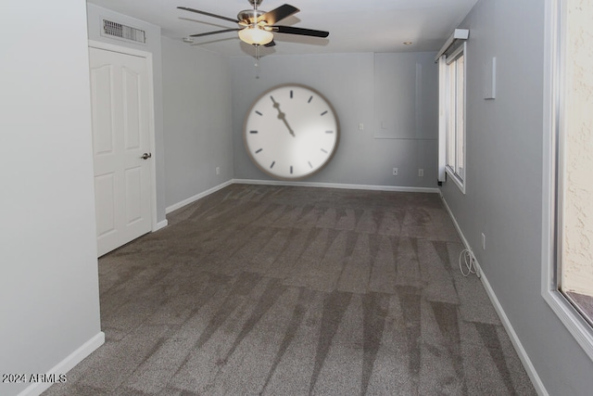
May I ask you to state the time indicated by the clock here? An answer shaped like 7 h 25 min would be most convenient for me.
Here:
10 h 55 min
